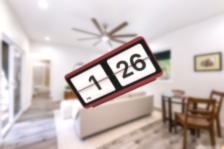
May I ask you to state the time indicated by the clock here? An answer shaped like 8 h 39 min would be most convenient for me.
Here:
1 h 26 min
